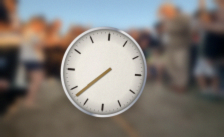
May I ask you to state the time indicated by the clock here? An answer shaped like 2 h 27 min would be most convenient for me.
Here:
7 h 38 min
